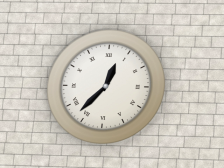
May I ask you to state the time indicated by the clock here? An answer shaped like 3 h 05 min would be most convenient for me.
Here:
12 h 37 min
